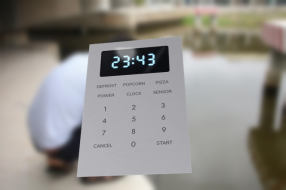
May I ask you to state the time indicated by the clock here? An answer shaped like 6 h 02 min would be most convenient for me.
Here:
23 h 43 min
